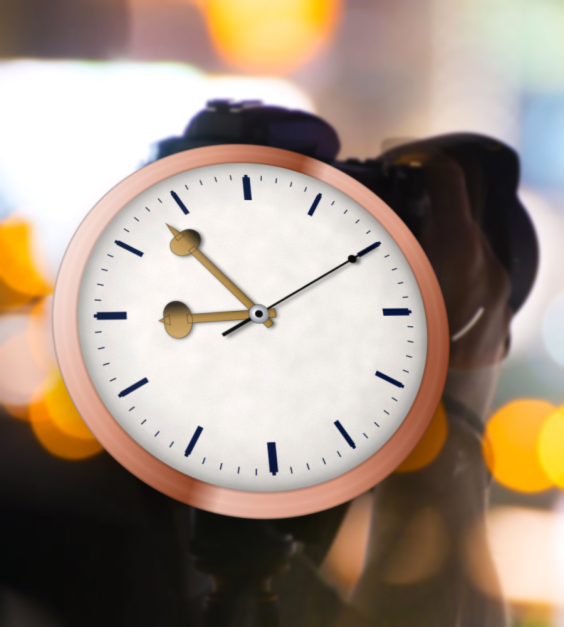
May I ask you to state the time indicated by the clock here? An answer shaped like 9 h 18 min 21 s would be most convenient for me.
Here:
8 h 53 min 10 s
